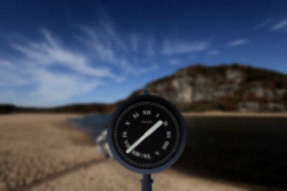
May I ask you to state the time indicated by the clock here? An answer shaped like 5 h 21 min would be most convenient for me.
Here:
1 h 38 min
